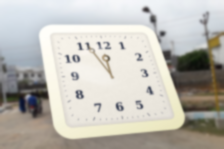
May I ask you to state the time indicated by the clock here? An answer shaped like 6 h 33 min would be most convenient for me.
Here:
11 h 56 min
